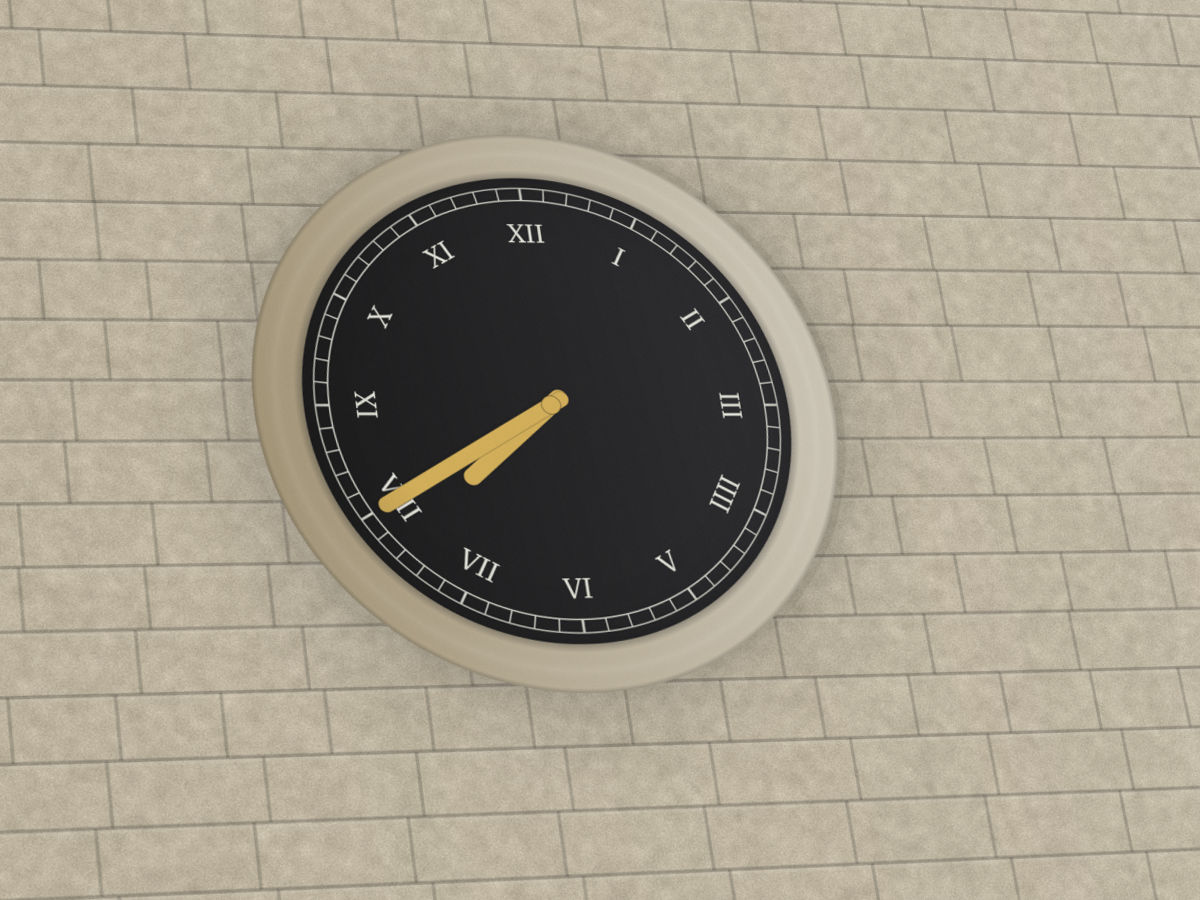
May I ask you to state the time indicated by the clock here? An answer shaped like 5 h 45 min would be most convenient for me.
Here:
7 h 40 min
